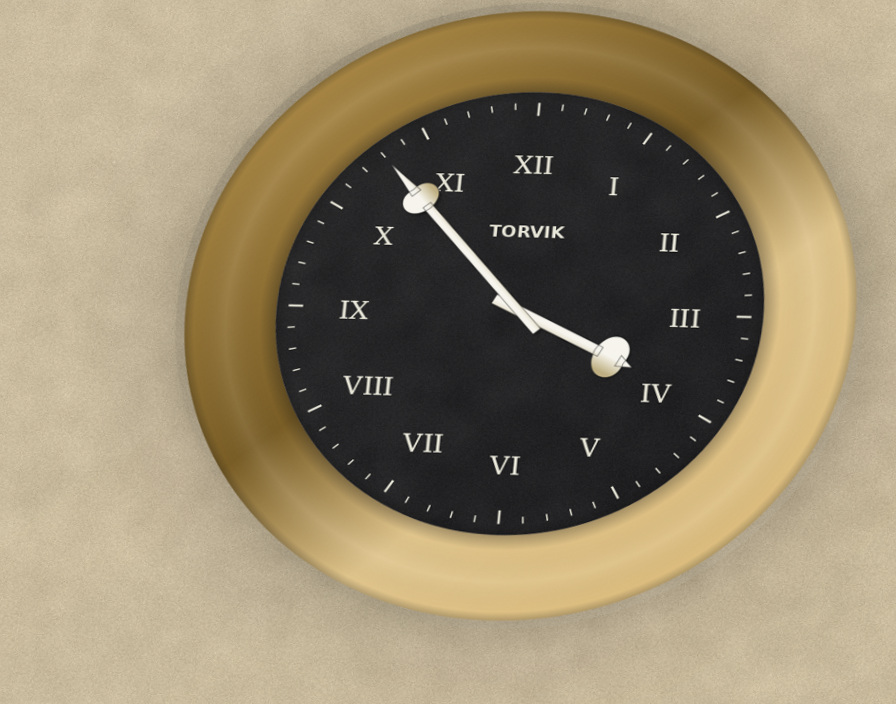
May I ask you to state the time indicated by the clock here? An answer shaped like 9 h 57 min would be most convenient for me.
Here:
3 h 53 min
